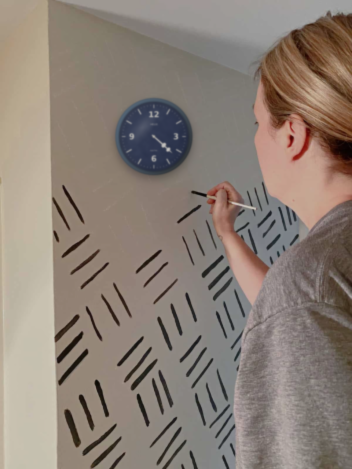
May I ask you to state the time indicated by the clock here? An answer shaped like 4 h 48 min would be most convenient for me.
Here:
4 h 22 min
